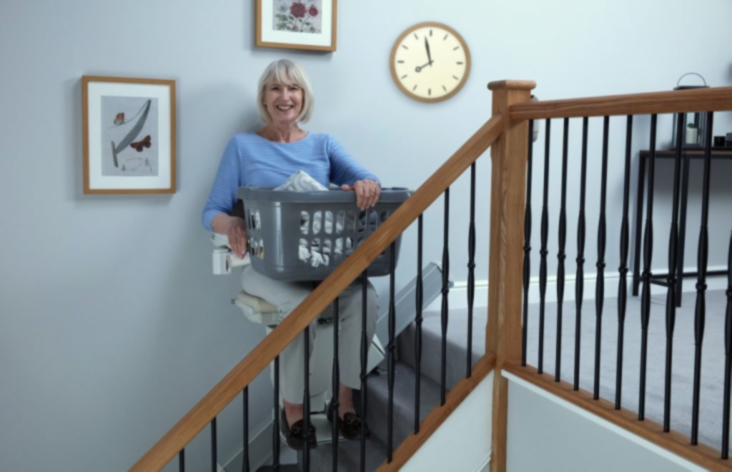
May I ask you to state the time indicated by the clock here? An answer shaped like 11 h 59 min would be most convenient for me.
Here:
7 h 58 min
